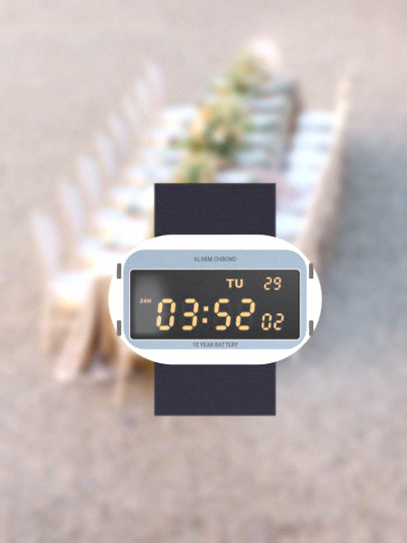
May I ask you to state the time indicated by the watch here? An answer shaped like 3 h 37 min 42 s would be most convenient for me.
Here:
3 h 52 min 02 s
